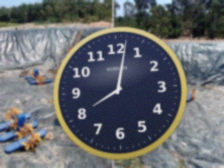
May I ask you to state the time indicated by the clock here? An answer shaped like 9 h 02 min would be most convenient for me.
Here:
8 h 02 min
